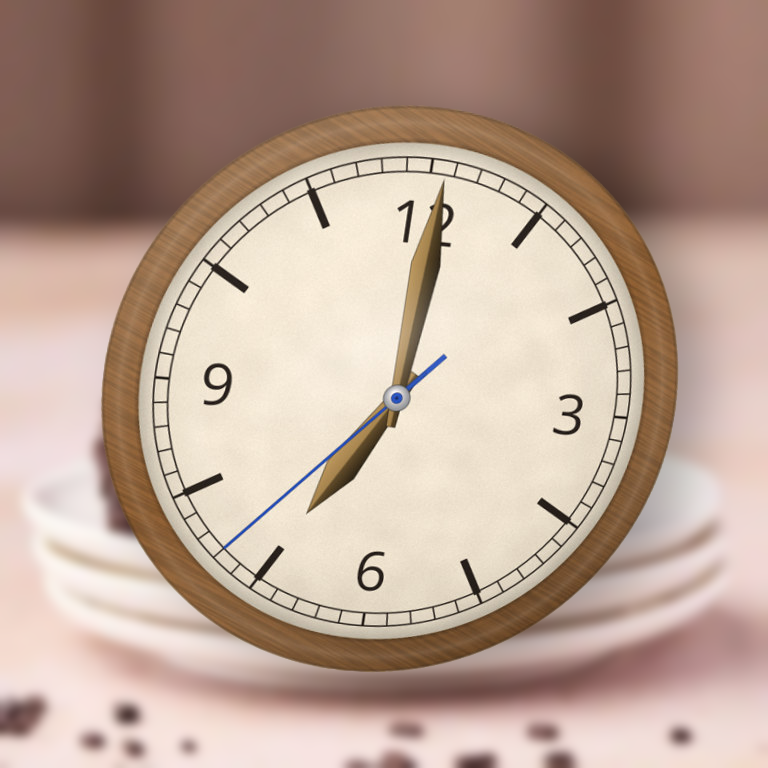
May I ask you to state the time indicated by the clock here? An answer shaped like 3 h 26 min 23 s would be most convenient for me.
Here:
7 h 00 min 37 s
